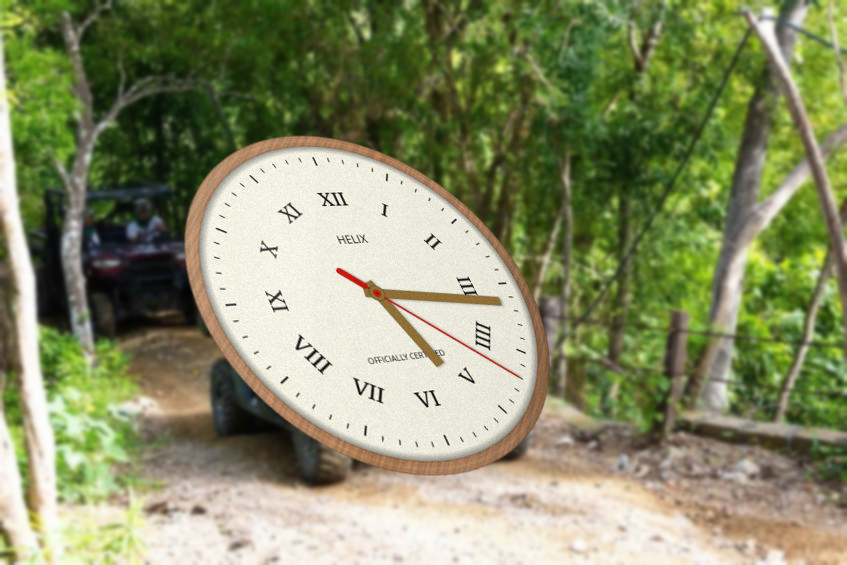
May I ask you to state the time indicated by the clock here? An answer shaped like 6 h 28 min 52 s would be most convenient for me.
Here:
5 h 16 min 22 s
